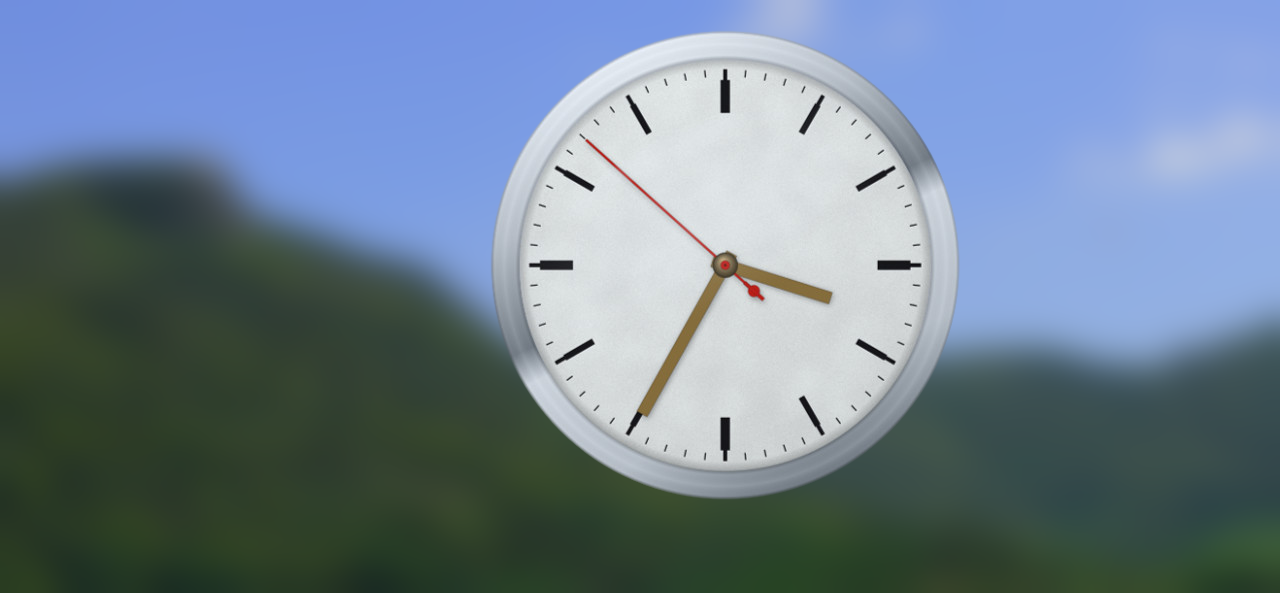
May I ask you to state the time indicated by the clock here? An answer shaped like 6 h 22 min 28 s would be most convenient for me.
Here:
3 h 34 min 52 s
